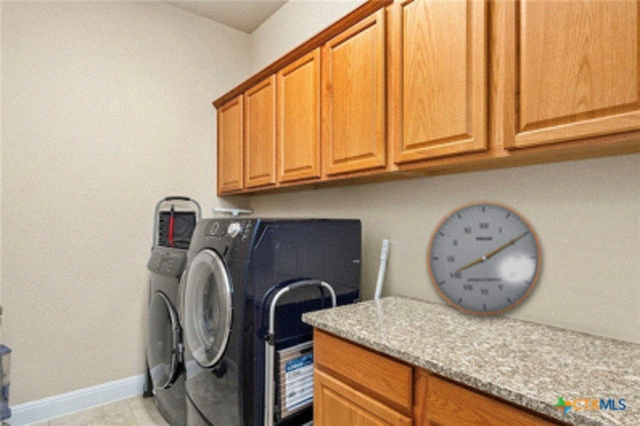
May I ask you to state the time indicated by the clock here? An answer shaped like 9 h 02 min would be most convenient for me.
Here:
8 h 10 min
